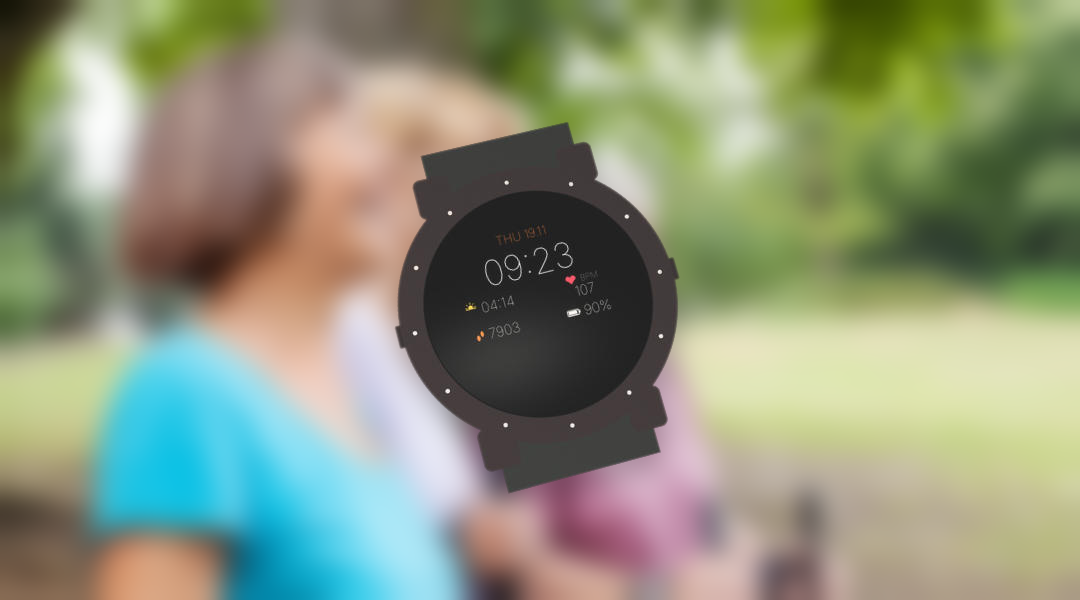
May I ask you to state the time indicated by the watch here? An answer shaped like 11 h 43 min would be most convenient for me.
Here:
9 h 23 min
